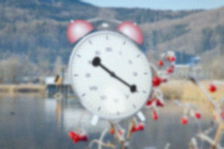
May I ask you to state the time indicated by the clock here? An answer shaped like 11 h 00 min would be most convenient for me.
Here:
10 h 21 min
